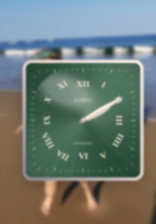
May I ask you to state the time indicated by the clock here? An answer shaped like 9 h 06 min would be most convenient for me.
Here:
2 h 10 min
